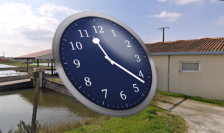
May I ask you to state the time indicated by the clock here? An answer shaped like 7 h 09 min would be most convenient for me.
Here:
11 h 22 min
